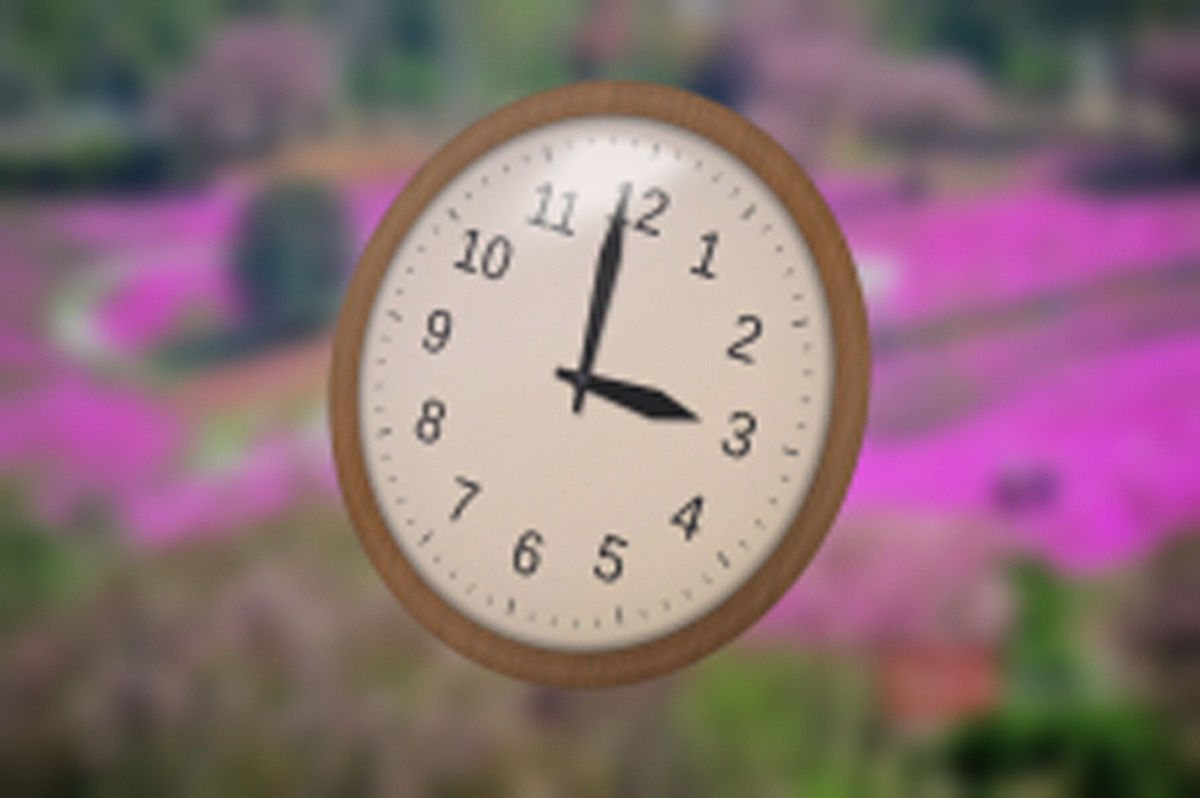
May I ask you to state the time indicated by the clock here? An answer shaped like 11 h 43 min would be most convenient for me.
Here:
2 h 59 min
